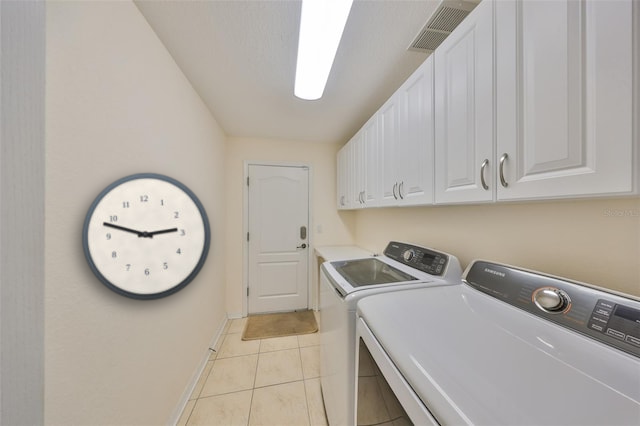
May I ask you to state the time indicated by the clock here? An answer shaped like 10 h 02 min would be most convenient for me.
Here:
2 h 48 min
